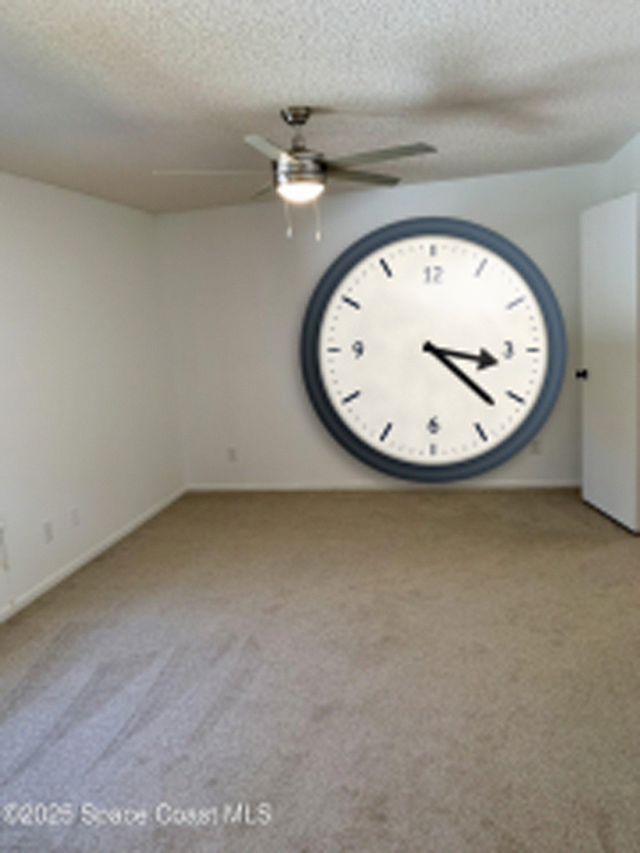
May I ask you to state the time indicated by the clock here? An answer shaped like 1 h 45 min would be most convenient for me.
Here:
3 h 22 min
